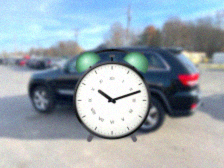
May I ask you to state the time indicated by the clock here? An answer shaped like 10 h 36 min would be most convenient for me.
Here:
10 h 12 min
